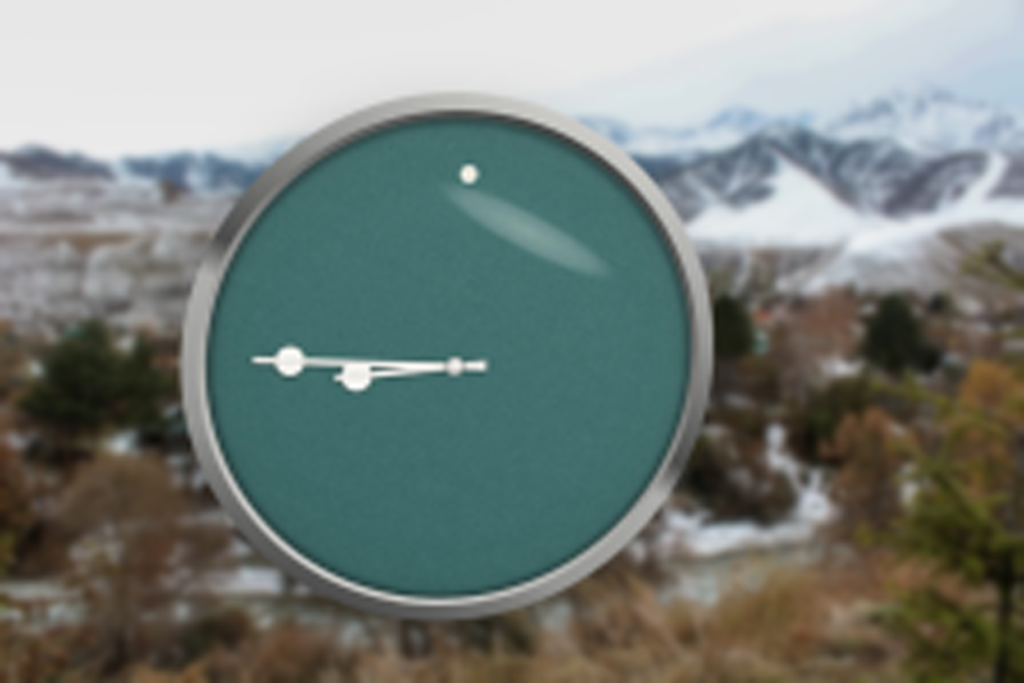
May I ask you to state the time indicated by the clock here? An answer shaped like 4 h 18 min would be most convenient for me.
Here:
8 h 45 min
